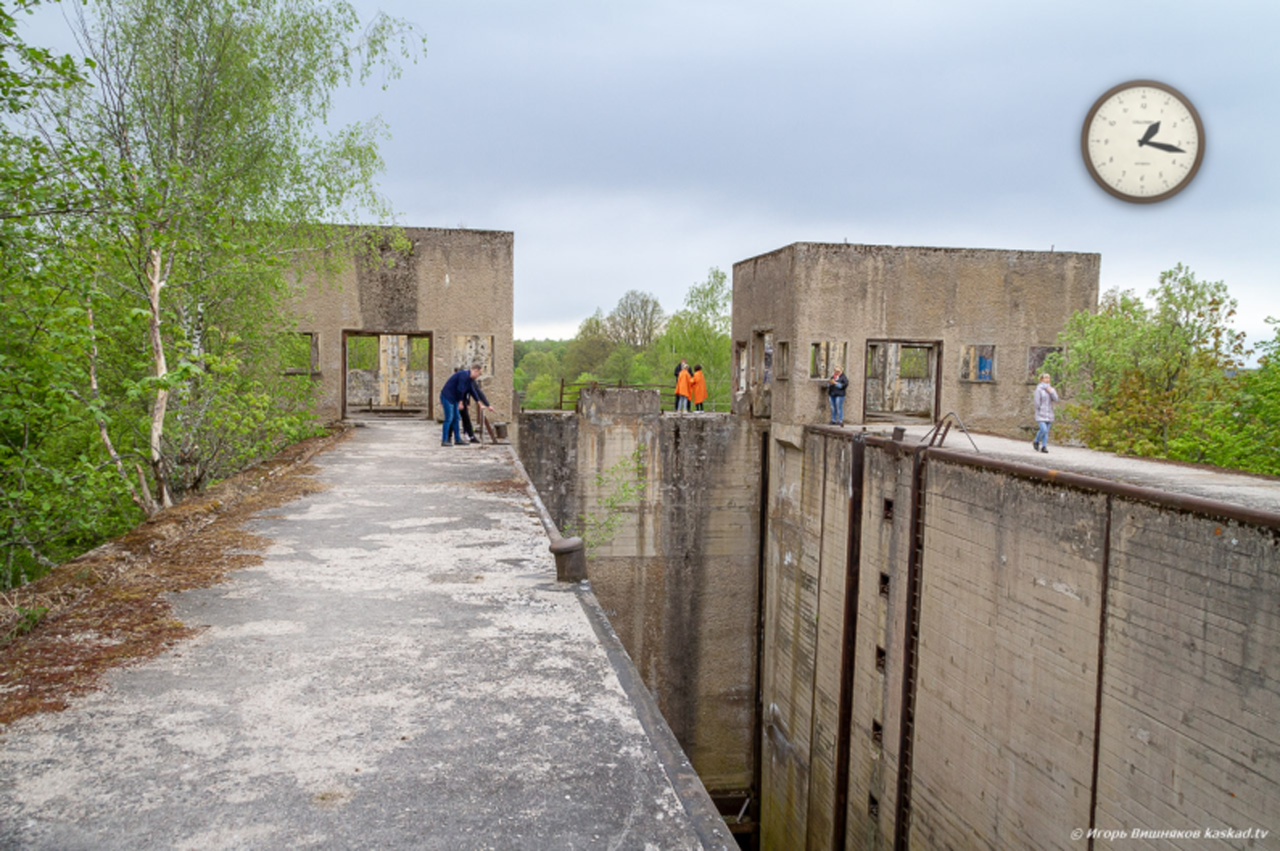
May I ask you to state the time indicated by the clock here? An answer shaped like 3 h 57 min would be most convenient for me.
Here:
1 h 17 min
